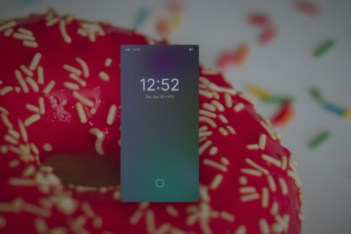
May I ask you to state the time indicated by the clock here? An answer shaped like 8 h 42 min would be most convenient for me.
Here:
12 h 52 min
